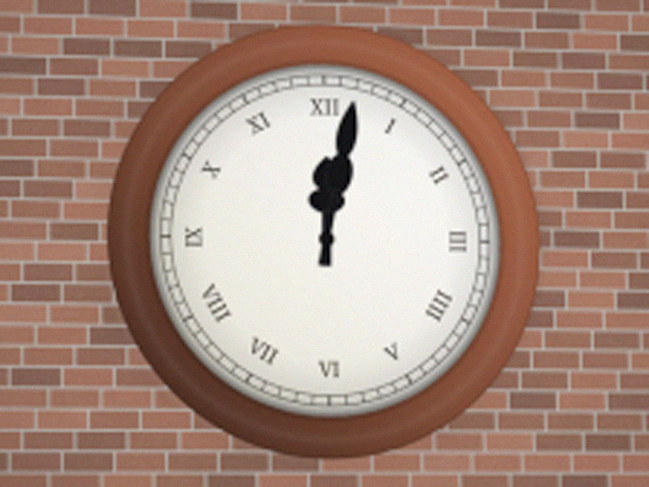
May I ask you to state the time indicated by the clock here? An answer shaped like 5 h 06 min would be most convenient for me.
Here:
12 h 02 min
